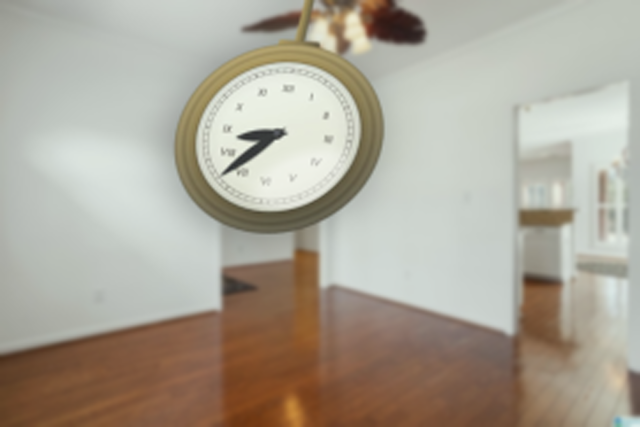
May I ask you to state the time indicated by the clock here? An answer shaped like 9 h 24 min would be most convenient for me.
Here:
8 h 37 min
